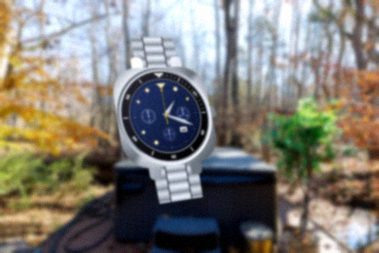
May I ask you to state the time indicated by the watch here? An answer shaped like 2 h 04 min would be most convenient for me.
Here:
1 h 19 min
